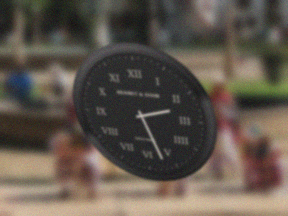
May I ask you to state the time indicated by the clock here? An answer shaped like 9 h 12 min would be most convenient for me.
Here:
2 h 27 min
